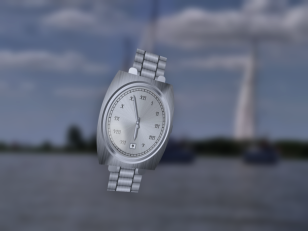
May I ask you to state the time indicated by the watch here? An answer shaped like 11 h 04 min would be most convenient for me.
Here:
5 h 56 min
